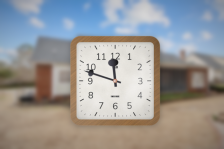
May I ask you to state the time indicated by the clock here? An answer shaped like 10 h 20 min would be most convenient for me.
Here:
11 h 48 min
